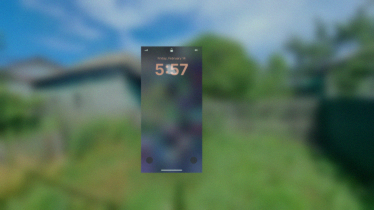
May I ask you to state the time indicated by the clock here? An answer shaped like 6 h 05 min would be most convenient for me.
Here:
5 h 57 min
